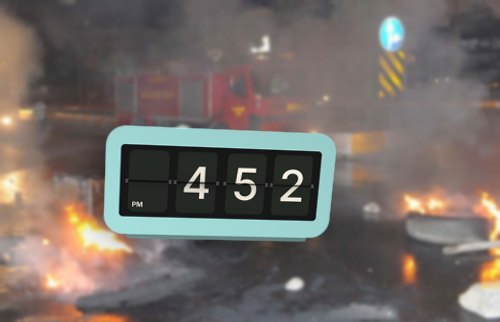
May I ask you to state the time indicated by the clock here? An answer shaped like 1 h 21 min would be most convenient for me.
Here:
4 h 52 min
